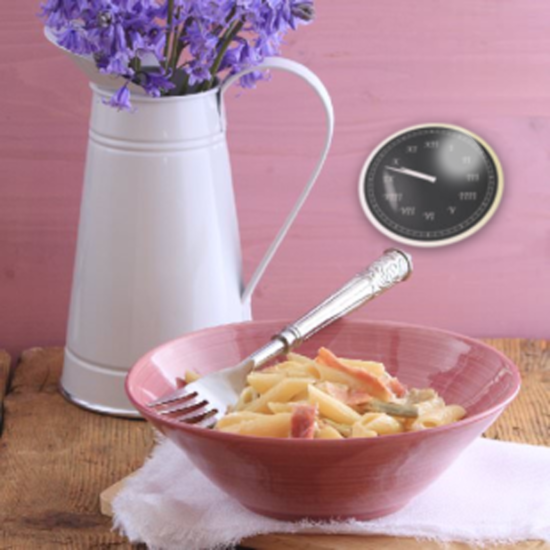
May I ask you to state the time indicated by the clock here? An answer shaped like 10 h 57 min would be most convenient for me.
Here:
9 h 48 min
